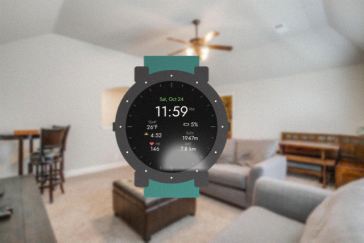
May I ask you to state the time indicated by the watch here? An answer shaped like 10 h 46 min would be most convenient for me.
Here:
11 h 59 min
